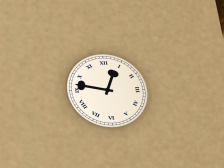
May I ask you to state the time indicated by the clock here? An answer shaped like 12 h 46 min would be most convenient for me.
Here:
12 h 47 min
